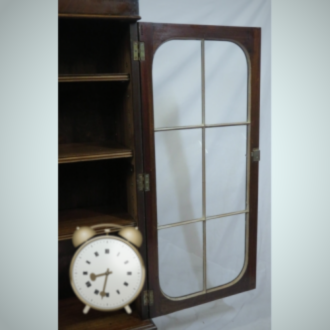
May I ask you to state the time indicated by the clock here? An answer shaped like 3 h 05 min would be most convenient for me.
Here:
8 h 32 min
